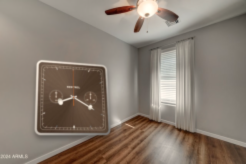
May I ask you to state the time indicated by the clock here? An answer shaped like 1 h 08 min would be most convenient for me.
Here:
8 h 20 min
